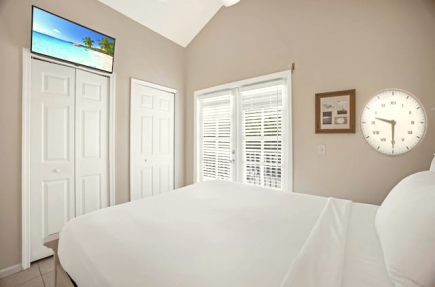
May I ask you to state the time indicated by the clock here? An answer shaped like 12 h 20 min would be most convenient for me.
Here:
9 h 30 min
